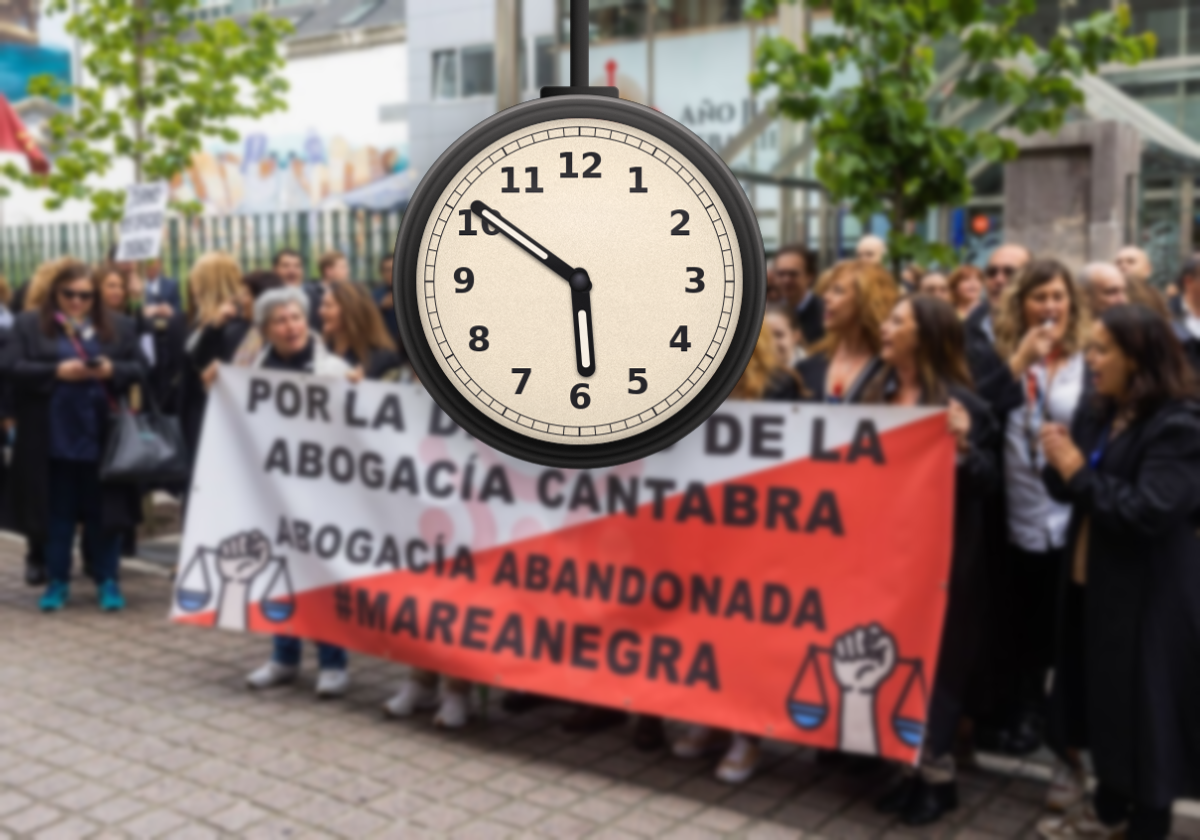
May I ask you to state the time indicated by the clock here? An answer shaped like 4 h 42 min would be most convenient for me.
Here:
5 h 51 min
